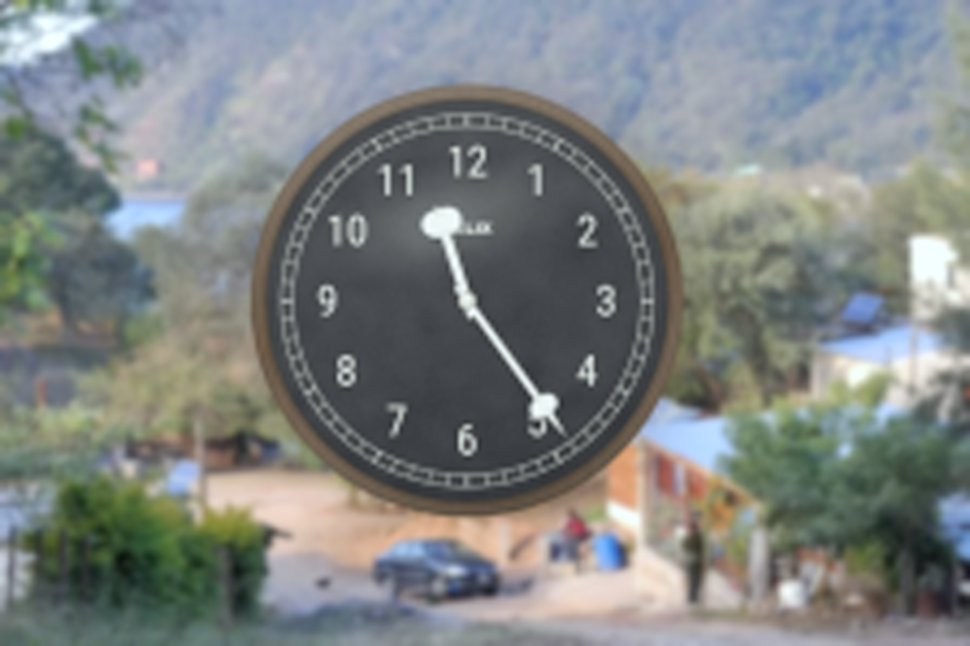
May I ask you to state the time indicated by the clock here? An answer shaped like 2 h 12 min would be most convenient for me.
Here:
11 h 24 min
